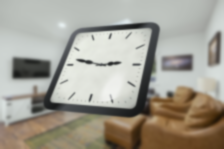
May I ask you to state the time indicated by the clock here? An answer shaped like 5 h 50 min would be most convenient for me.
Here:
2 h 47 min
